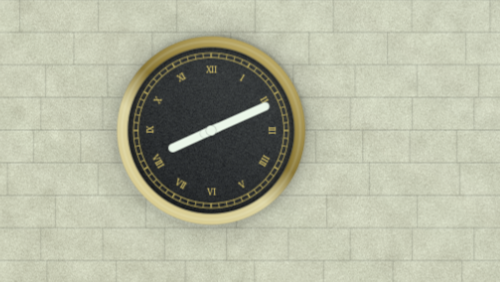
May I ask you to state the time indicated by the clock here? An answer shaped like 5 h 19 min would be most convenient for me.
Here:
8 h 11 min
